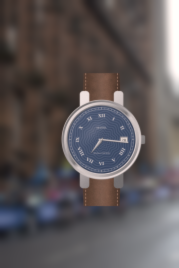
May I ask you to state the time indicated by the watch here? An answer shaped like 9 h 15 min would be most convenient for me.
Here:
7 h 16 min
